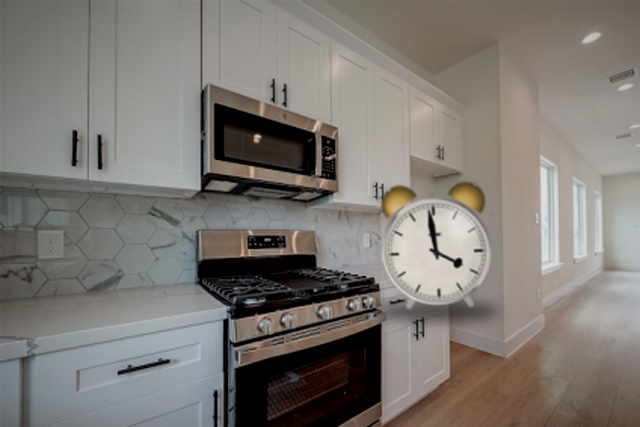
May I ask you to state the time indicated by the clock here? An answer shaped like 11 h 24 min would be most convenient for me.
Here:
3 h 59 min
